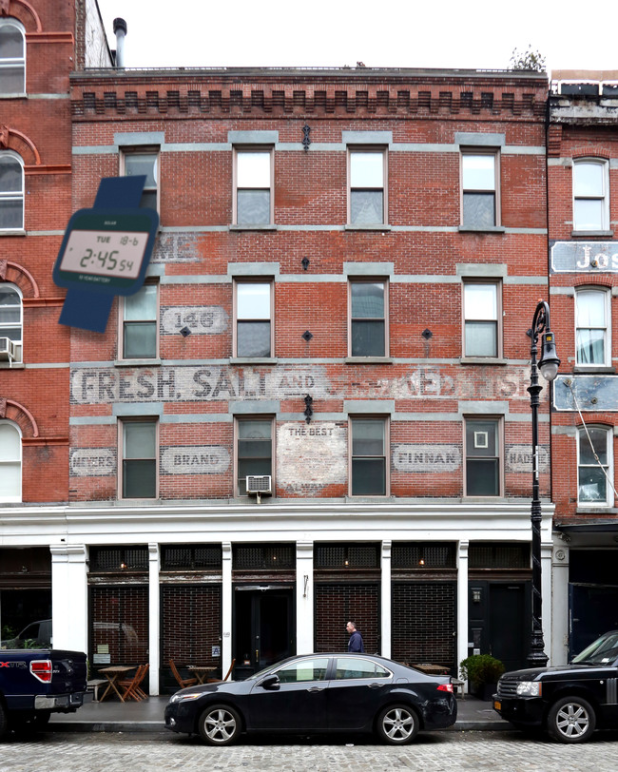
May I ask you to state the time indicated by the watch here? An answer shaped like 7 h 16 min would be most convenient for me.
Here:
2 h 45 min
